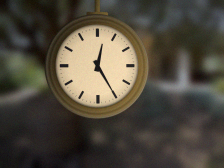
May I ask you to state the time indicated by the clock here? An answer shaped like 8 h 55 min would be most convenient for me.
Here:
12 h 25 min
